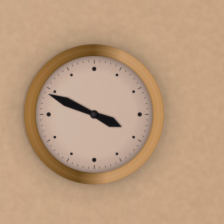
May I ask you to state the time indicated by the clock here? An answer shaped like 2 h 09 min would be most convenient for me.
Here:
3 h 49 min
